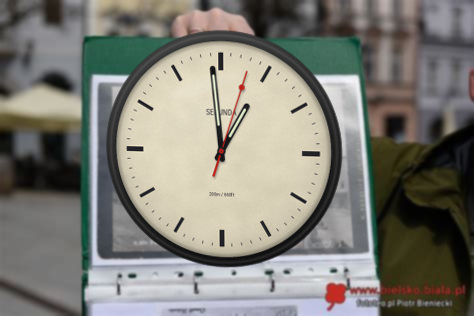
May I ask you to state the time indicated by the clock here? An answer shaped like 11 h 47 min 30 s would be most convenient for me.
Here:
12 h 59 min 03 s
